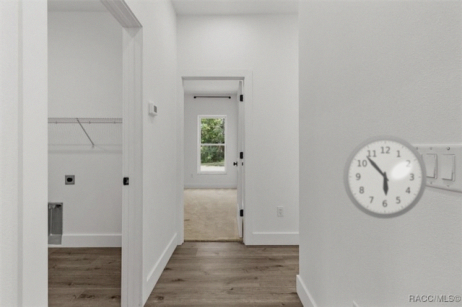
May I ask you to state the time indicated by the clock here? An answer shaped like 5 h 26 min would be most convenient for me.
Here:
5 h 53 min
